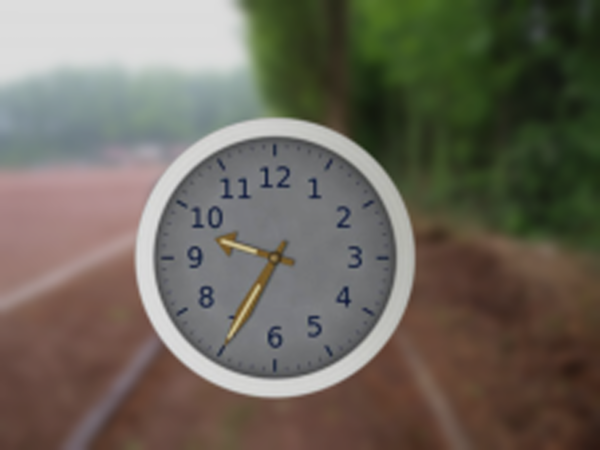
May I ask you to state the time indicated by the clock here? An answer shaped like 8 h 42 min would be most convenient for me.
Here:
9 h 35 min
